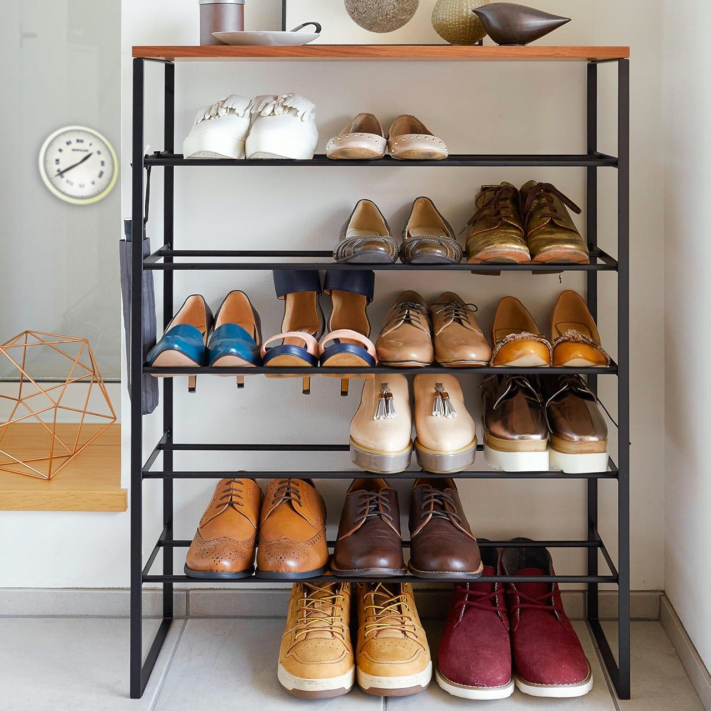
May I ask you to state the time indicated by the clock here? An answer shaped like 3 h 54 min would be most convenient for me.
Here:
1 h 40 min
